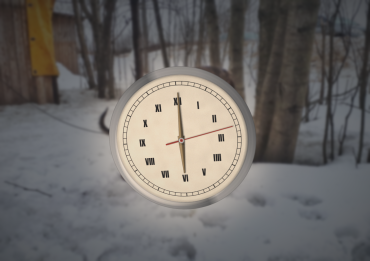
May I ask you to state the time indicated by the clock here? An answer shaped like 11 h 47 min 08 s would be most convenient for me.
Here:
6 h 00 min 13 s
